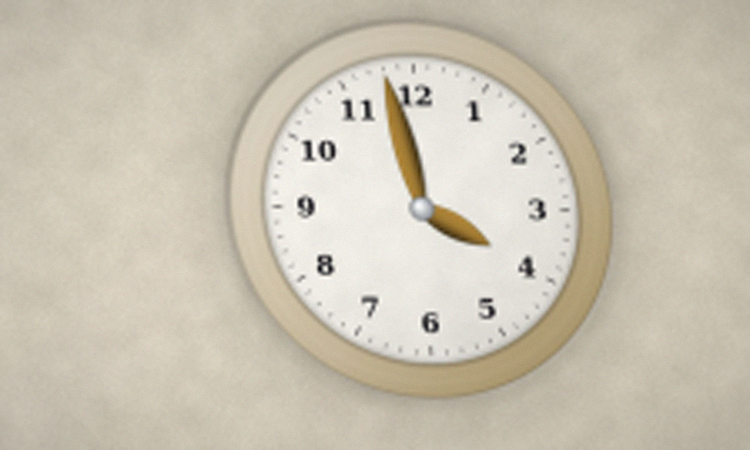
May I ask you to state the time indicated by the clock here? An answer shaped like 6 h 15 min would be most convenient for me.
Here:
3 h 58 min
